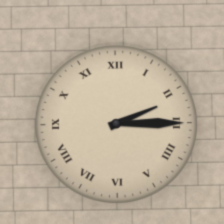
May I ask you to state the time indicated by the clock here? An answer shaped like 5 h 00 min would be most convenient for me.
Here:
2 h 15 min
